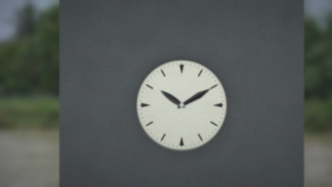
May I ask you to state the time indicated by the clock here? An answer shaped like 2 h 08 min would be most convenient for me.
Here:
10 h 10 min
